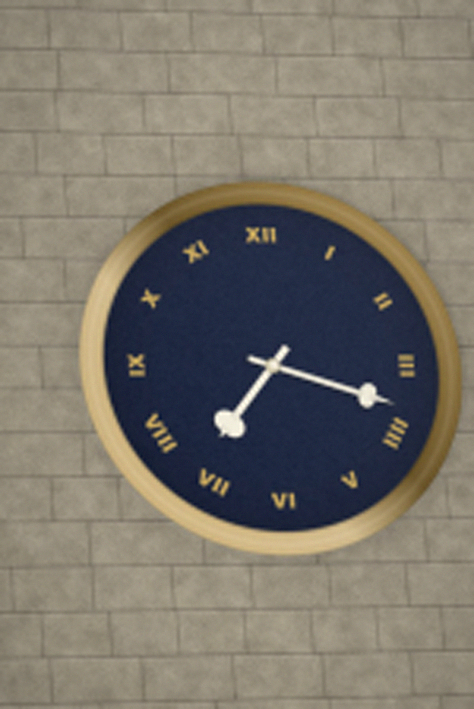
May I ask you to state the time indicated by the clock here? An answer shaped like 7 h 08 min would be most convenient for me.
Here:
7 h 18 min
